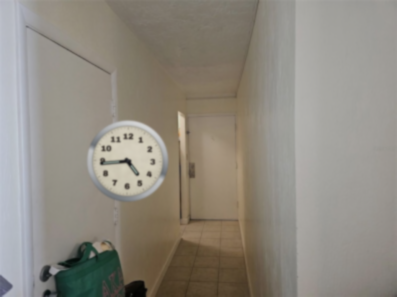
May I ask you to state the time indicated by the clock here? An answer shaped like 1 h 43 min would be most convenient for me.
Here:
4 h 44 min
